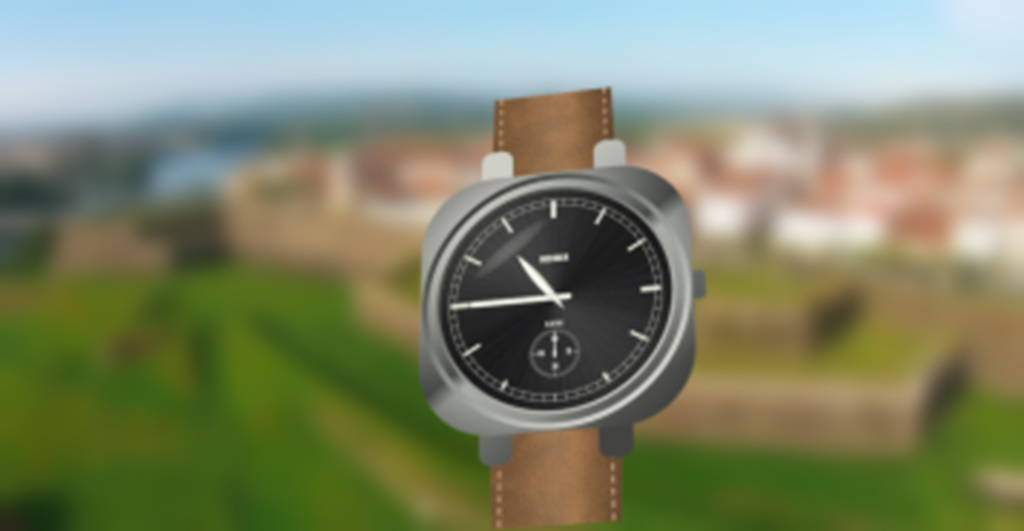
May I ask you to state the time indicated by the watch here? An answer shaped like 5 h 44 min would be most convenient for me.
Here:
10 h 45 min
